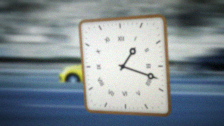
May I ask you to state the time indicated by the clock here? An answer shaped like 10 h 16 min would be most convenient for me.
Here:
1 h 18 min
